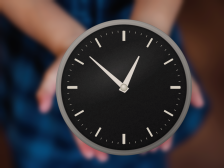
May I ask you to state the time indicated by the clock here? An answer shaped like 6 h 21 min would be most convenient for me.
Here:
12 h 52 min
